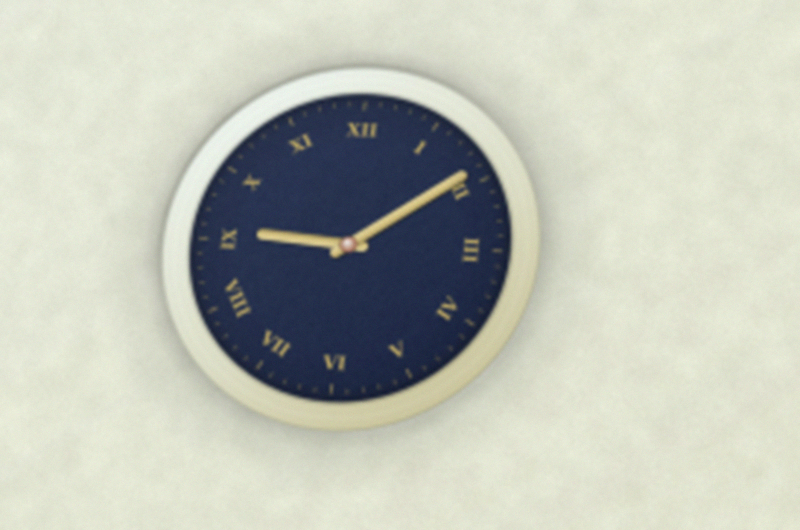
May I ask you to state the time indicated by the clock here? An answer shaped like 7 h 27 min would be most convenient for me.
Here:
9 h 09 min
